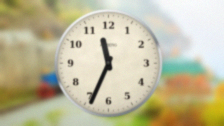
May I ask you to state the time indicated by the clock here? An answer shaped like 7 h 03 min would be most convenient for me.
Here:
11 h 34 min
